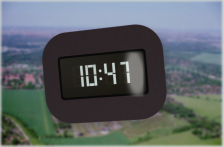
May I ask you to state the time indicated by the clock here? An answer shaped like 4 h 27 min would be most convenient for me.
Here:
10 h 47 min
